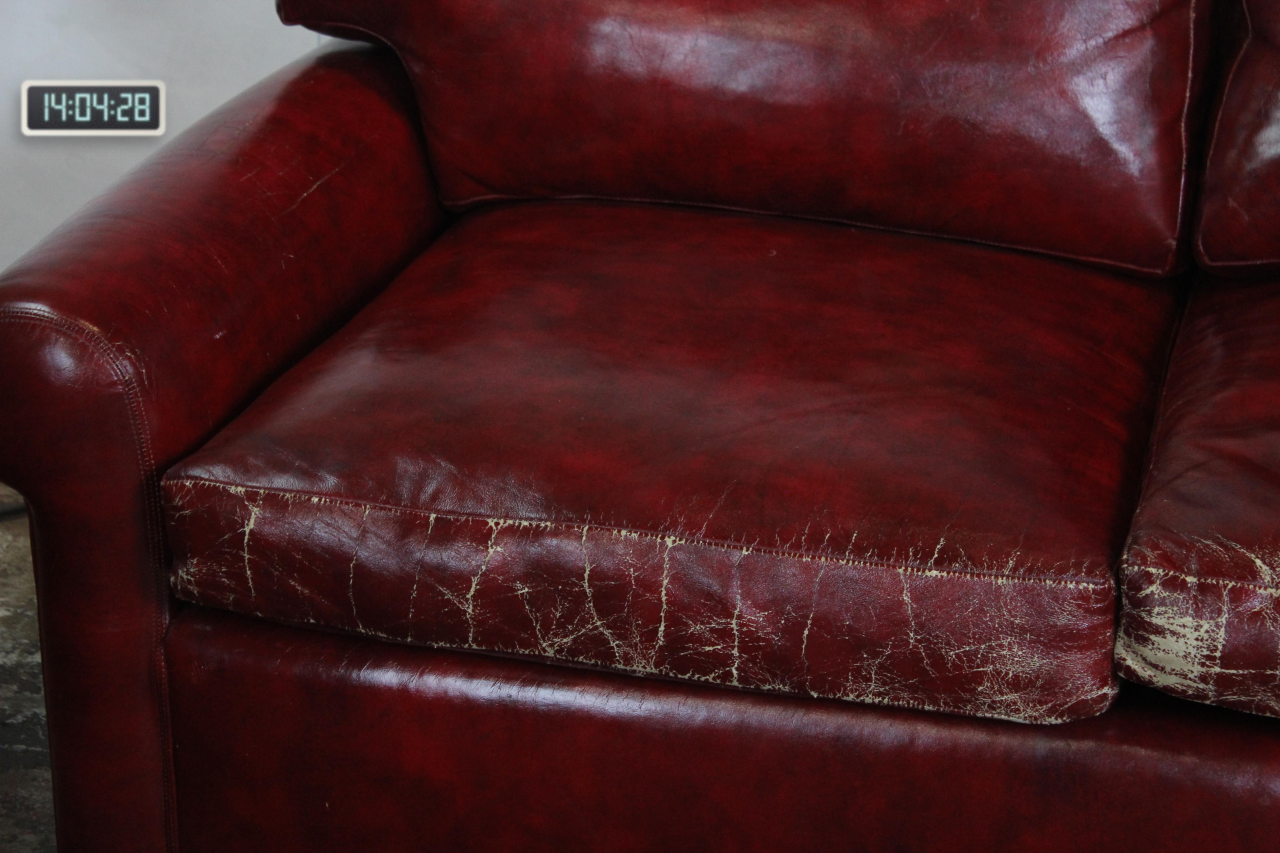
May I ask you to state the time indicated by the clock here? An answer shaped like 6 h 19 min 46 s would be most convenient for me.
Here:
14 h 04 min 28 s
